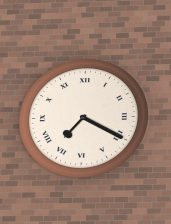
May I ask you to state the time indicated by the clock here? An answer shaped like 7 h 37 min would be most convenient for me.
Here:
7 h 20 min
